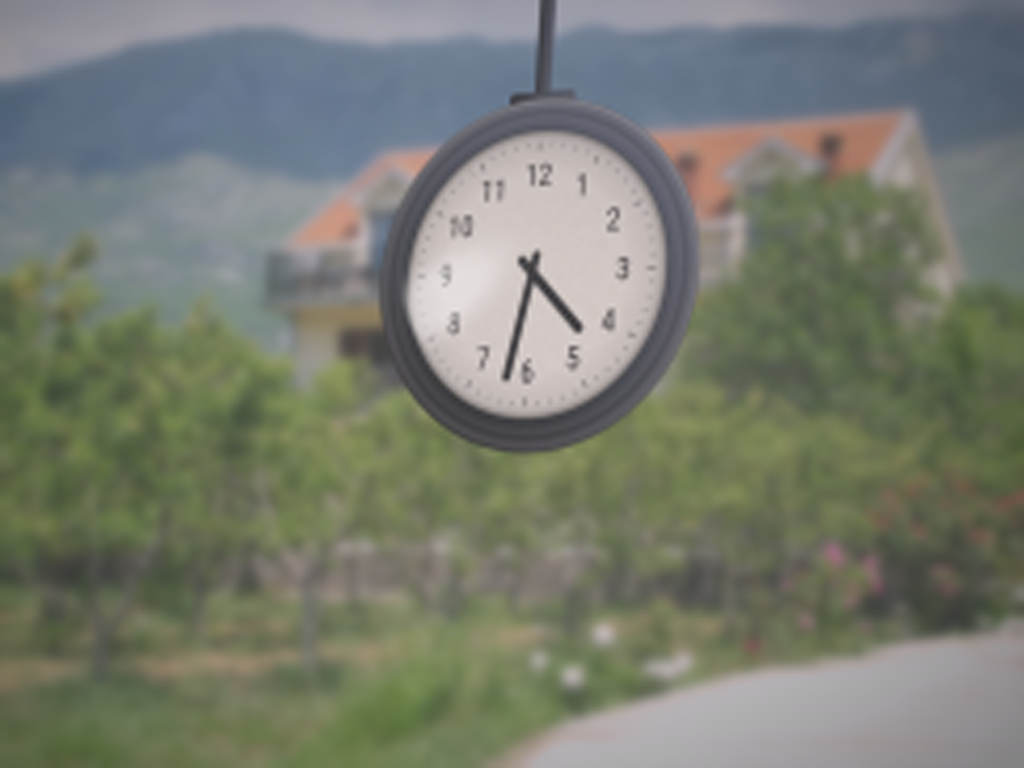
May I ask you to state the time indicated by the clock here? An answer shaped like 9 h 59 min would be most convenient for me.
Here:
4 h 32 min
